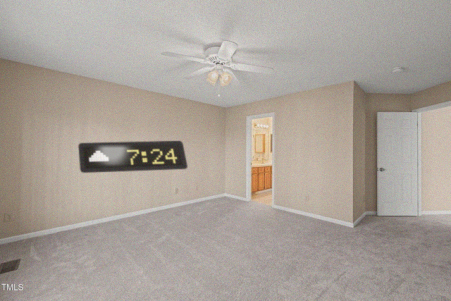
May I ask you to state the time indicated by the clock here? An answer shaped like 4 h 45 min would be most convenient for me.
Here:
7 h 24 min
